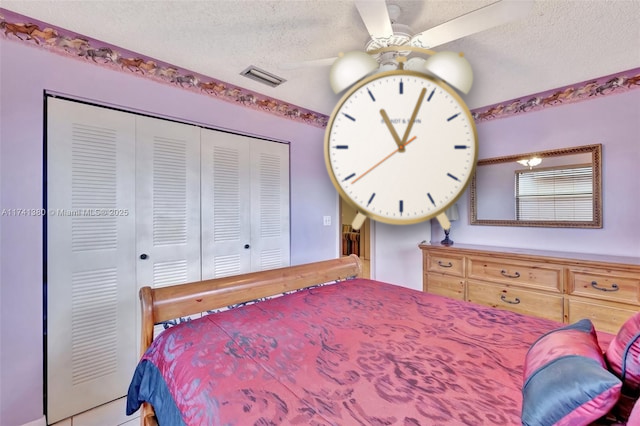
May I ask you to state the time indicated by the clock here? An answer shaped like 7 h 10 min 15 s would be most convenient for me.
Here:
11 h 03 min 39 s
